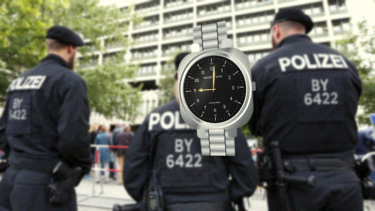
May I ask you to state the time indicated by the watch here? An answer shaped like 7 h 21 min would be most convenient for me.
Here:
9 h 01 min
